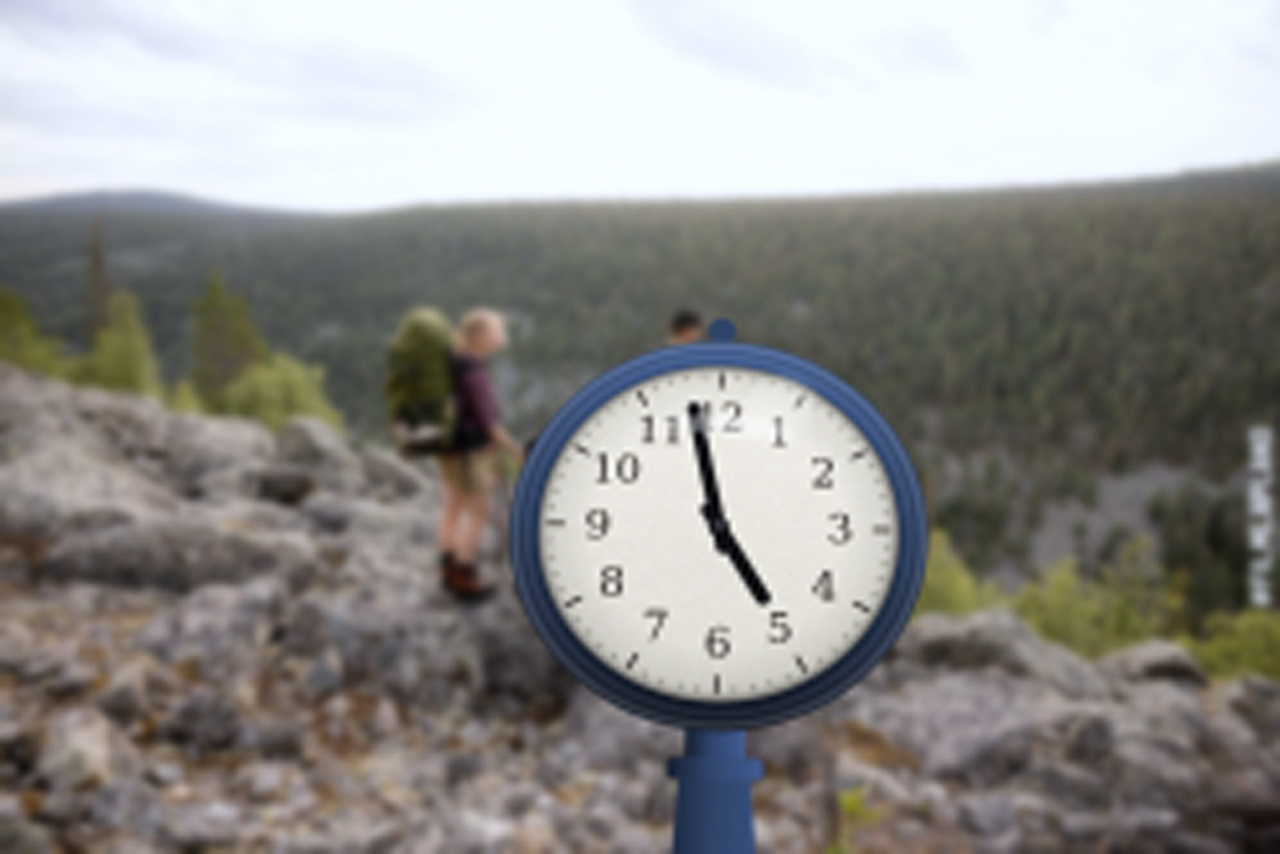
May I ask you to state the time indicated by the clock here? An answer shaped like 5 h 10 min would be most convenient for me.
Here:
4 h 58 min
